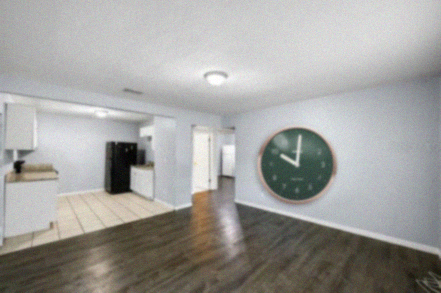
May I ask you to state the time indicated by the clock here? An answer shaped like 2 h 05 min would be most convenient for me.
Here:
10 h 01 min
